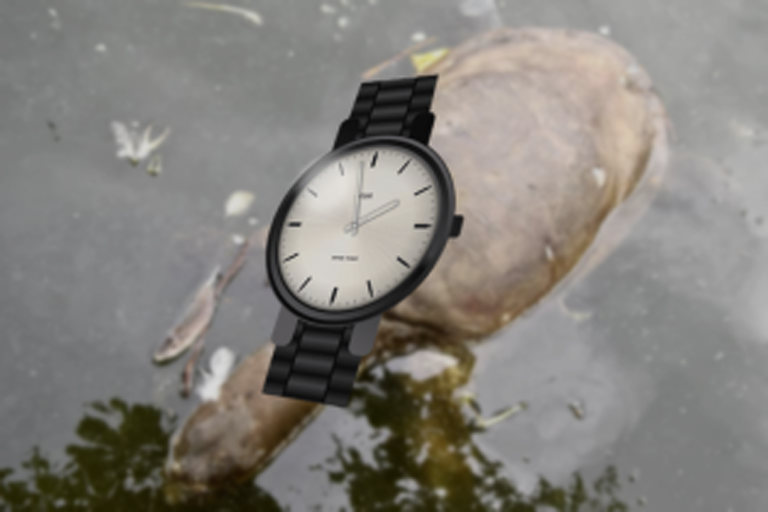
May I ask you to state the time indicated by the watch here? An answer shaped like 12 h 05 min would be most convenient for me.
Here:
1 h 58 min
